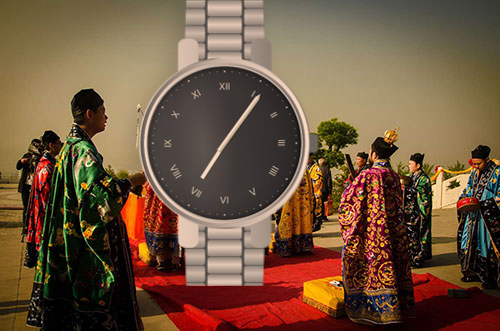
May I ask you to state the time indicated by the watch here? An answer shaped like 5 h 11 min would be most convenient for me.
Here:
7 h 06 min
